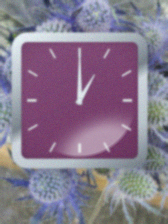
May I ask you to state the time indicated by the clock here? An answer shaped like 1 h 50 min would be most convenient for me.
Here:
1 h 00 min
